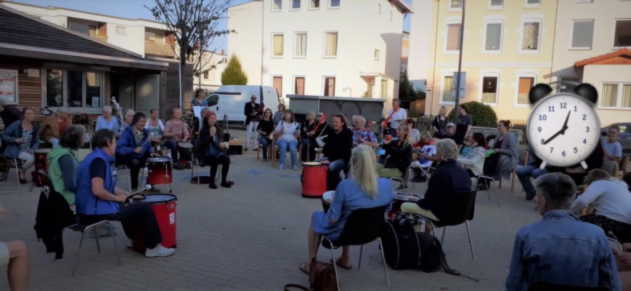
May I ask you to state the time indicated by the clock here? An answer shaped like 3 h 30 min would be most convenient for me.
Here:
12 h 39 min
